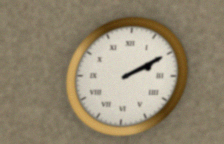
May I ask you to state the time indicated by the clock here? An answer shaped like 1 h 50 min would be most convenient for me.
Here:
2 h 10 min
